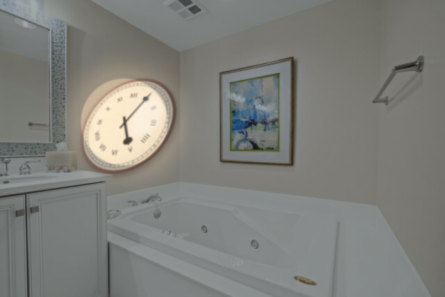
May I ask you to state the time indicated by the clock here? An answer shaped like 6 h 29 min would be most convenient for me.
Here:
5 h 05 min
